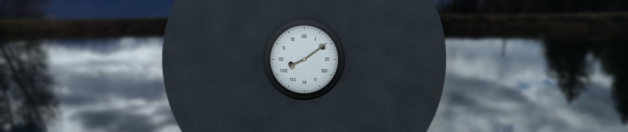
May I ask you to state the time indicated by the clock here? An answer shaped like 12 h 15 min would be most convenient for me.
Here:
8 h 09 min
